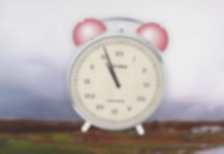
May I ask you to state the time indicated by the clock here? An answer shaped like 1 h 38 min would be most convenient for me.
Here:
10 h 56 min
